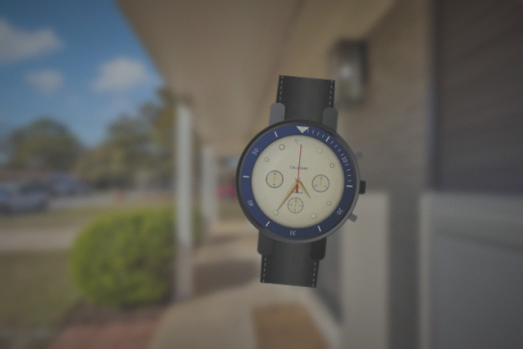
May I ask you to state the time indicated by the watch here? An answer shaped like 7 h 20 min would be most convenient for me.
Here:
4 h 35 min
